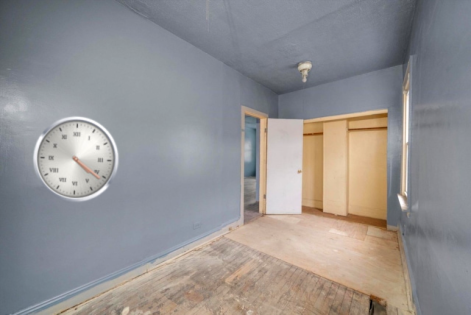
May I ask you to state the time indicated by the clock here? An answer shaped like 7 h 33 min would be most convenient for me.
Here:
4 h 21 min
